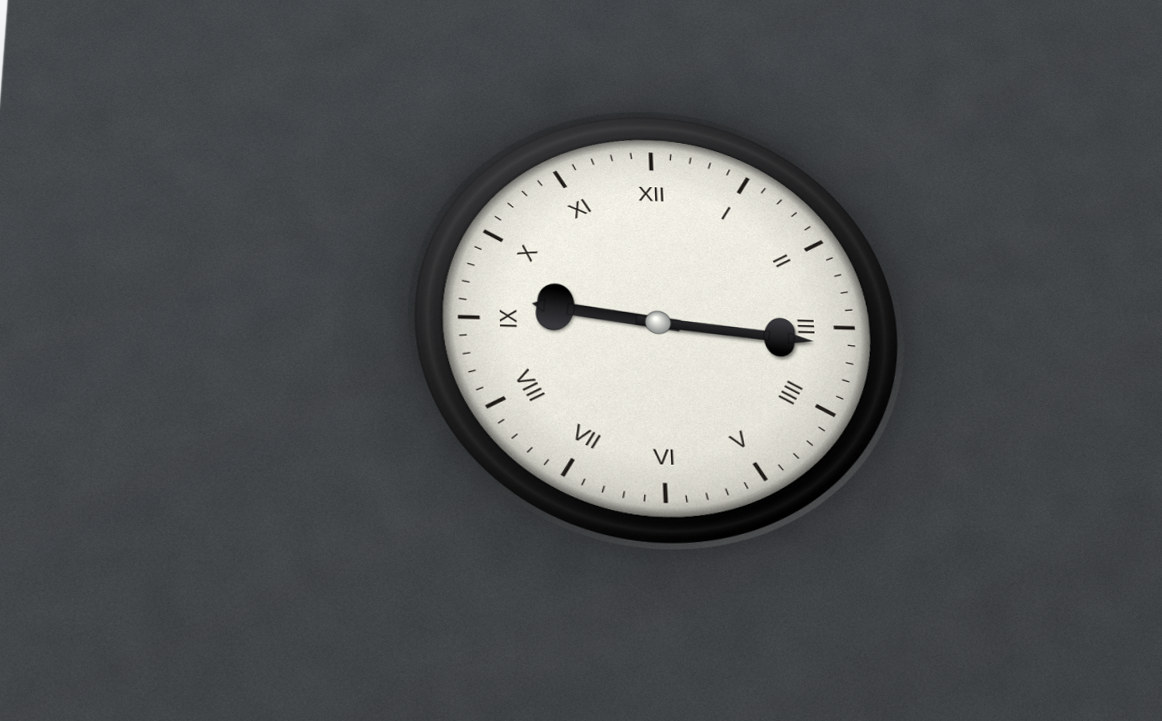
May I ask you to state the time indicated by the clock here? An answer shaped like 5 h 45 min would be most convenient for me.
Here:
9 h 16 min
